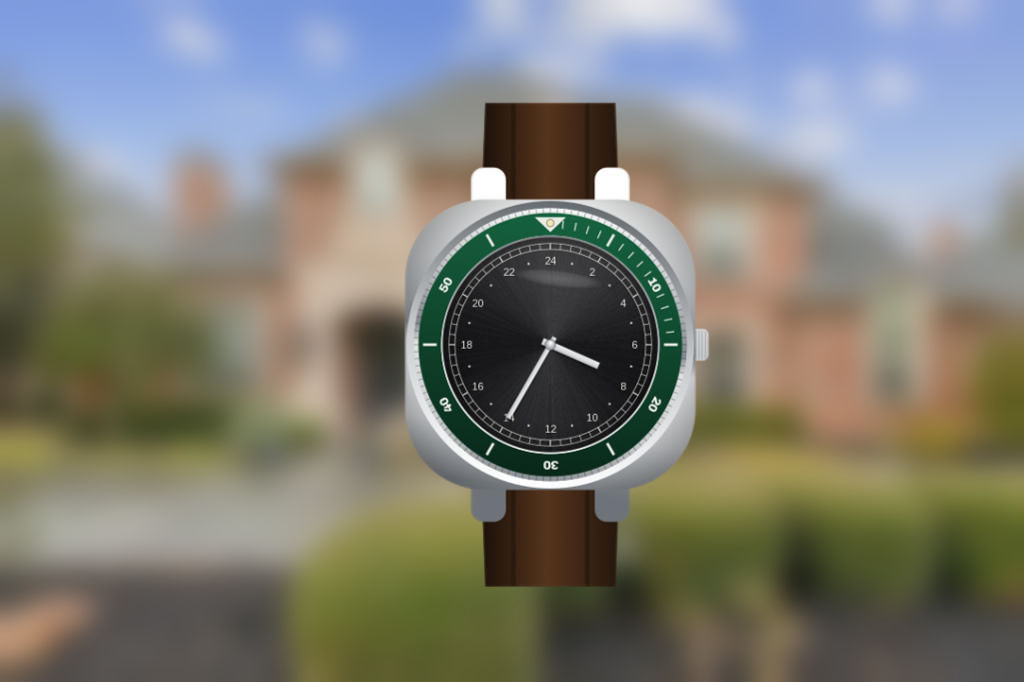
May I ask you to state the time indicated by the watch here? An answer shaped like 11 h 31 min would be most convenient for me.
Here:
7 h 35 min
